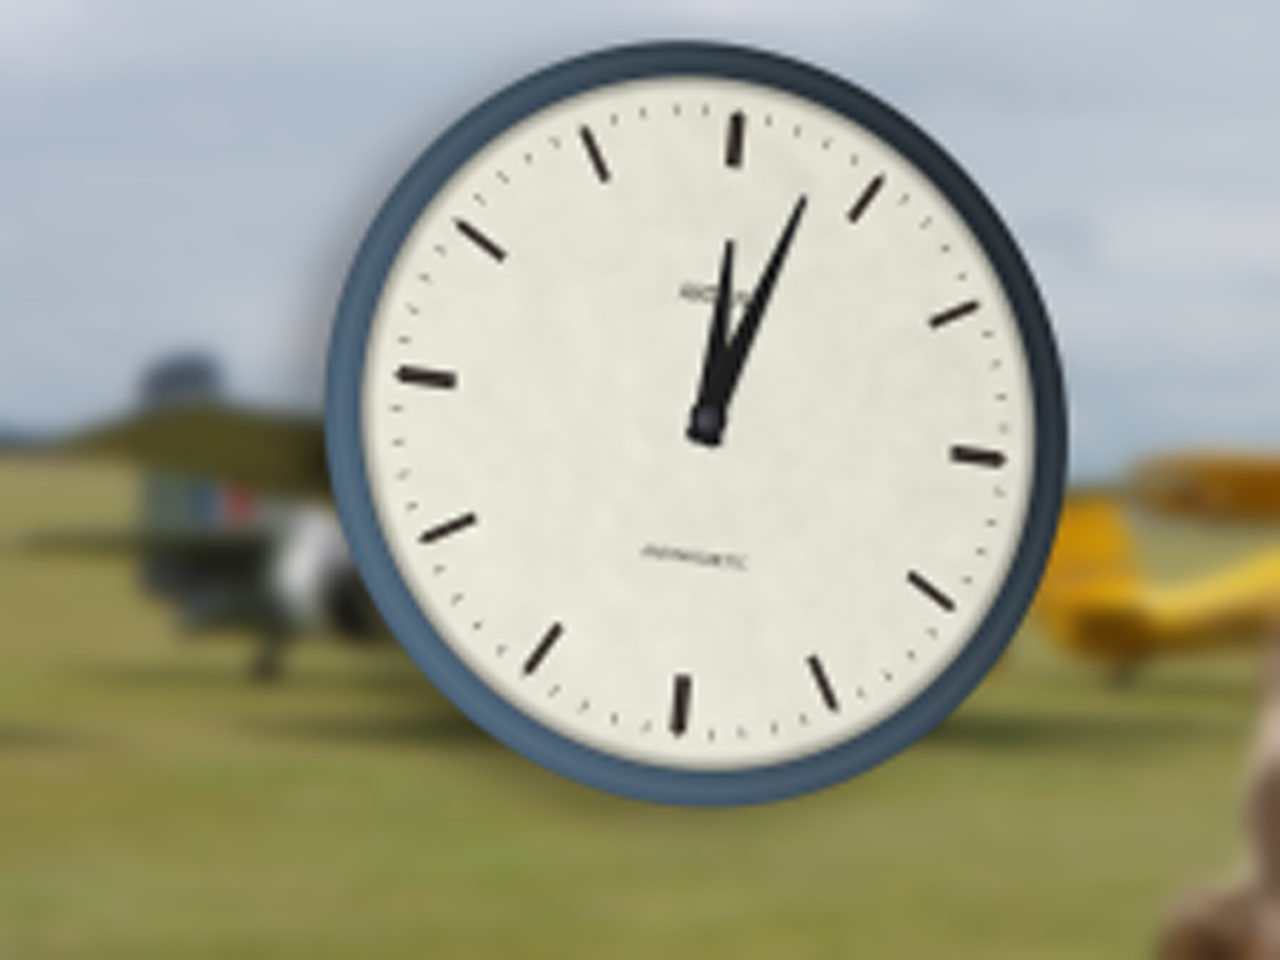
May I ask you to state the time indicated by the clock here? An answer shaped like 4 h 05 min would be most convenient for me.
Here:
12 h 03 min
